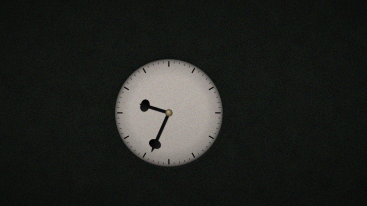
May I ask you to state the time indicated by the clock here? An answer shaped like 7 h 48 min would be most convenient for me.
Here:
9 h 34 min
